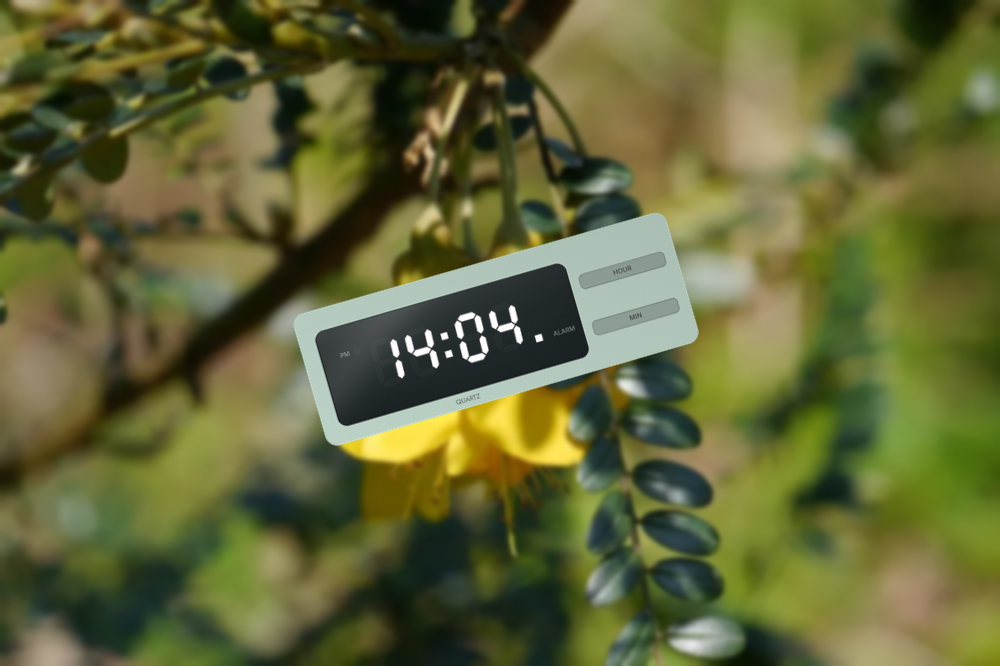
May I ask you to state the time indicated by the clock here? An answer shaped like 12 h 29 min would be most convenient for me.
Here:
14 h 04 min
